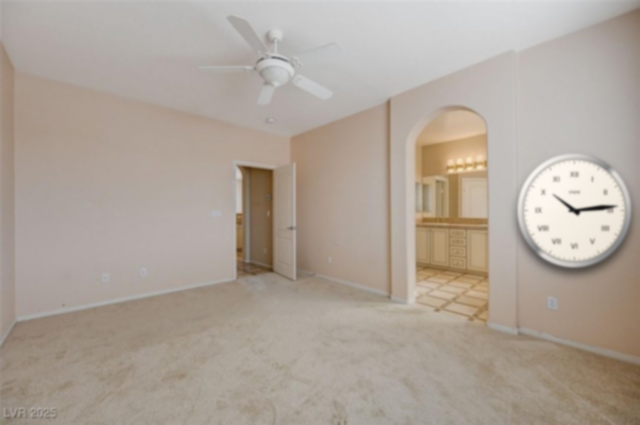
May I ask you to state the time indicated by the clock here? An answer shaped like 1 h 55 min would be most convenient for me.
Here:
10 h 14 min
